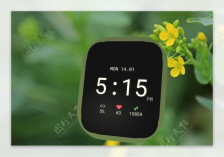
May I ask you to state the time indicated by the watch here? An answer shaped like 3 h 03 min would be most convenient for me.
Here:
5 h 15 min
